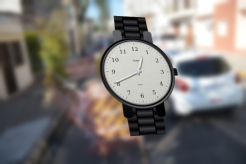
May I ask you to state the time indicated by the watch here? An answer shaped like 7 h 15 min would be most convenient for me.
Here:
12 h 41 min
